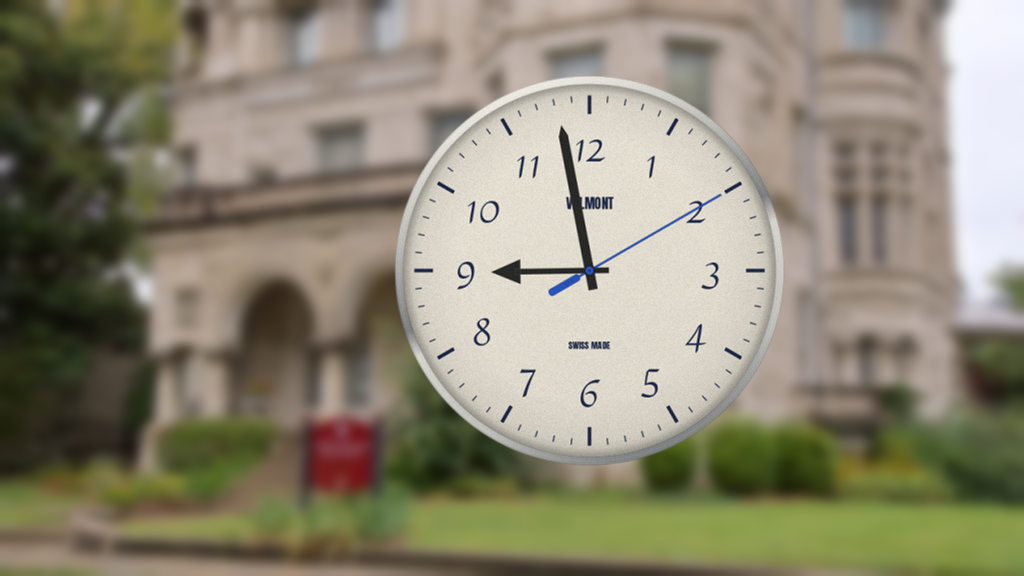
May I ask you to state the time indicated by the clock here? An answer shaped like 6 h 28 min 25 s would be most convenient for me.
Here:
8 h 58 min 10 s
